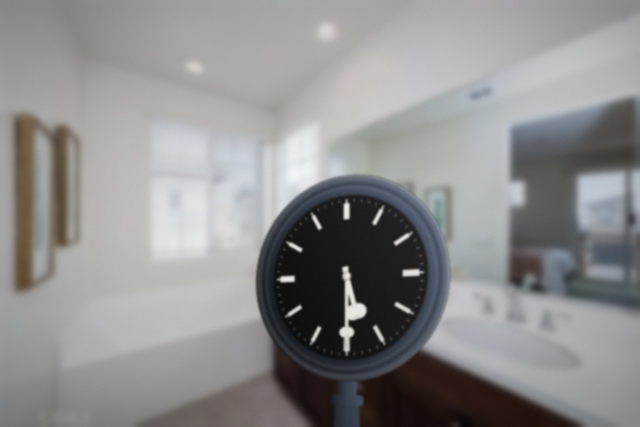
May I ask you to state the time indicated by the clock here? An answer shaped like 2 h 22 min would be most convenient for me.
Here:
5 h 30 min
